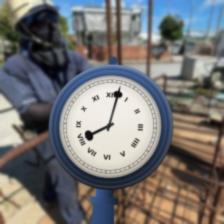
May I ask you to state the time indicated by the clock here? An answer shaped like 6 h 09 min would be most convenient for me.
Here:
8 h 02 min
